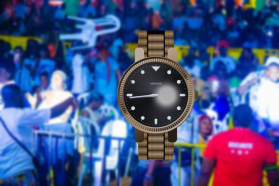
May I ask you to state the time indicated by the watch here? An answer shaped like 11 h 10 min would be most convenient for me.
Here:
8 h 44 min
